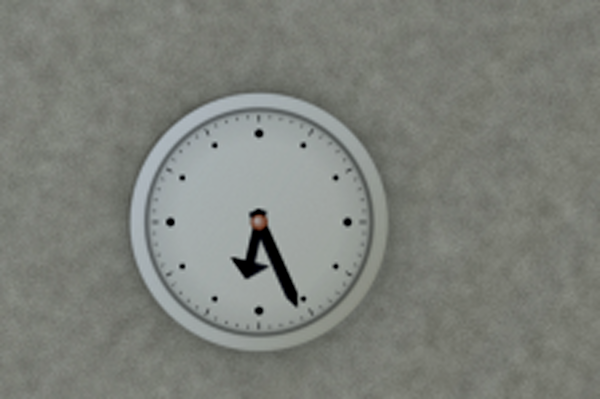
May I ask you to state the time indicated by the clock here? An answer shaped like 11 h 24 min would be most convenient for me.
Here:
6 h 26 min
